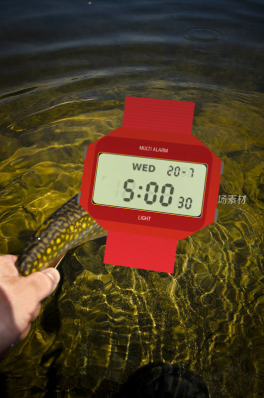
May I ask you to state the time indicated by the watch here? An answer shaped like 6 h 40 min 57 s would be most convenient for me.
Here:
5 h 00 min 30 s
